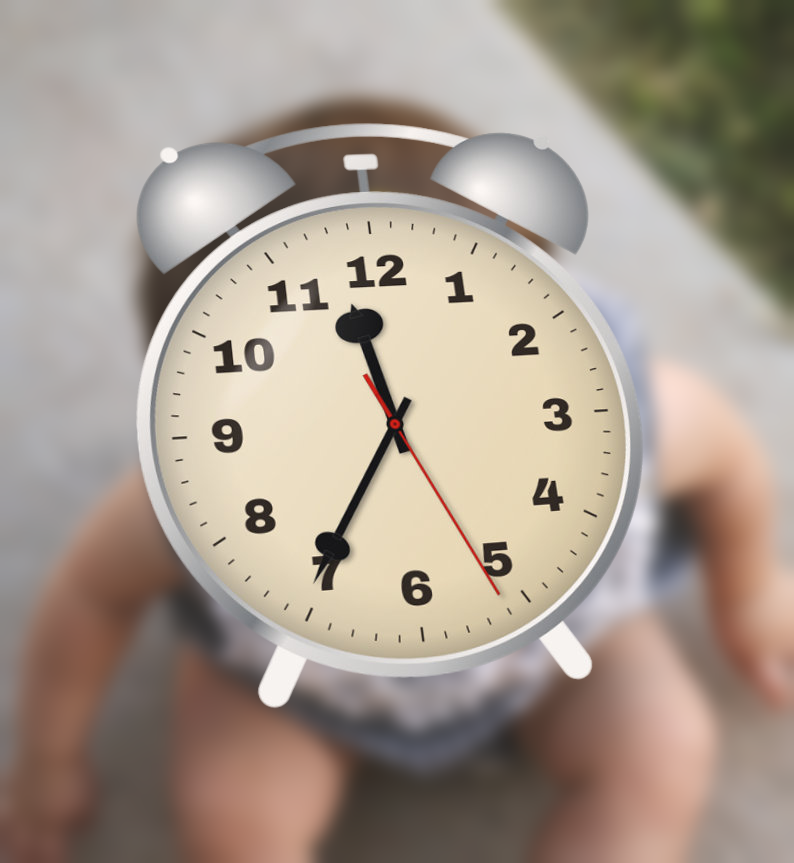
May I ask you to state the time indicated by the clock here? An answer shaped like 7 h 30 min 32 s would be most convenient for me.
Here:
11 h 35 min 26 s
